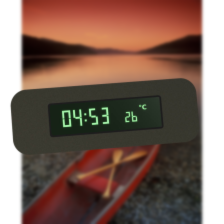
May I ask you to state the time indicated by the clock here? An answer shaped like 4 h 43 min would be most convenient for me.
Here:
4 h 53 min
